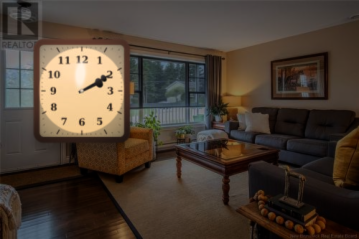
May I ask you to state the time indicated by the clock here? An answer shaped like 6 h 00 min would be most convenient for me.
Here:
2 h 10 min
